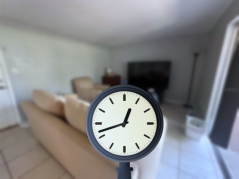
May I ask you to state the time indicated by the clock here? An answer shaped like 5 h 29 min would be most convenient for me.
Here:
12 h 42 min
